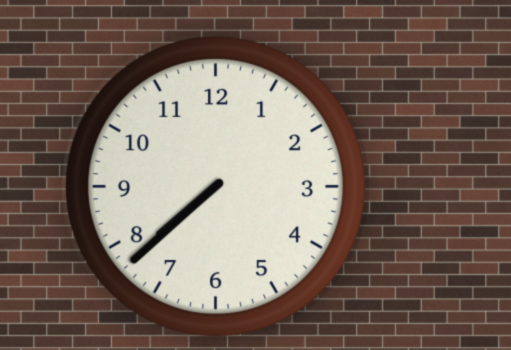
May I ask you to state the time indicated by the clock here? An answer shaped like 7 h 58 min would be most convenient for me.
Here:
7 h 38 min
